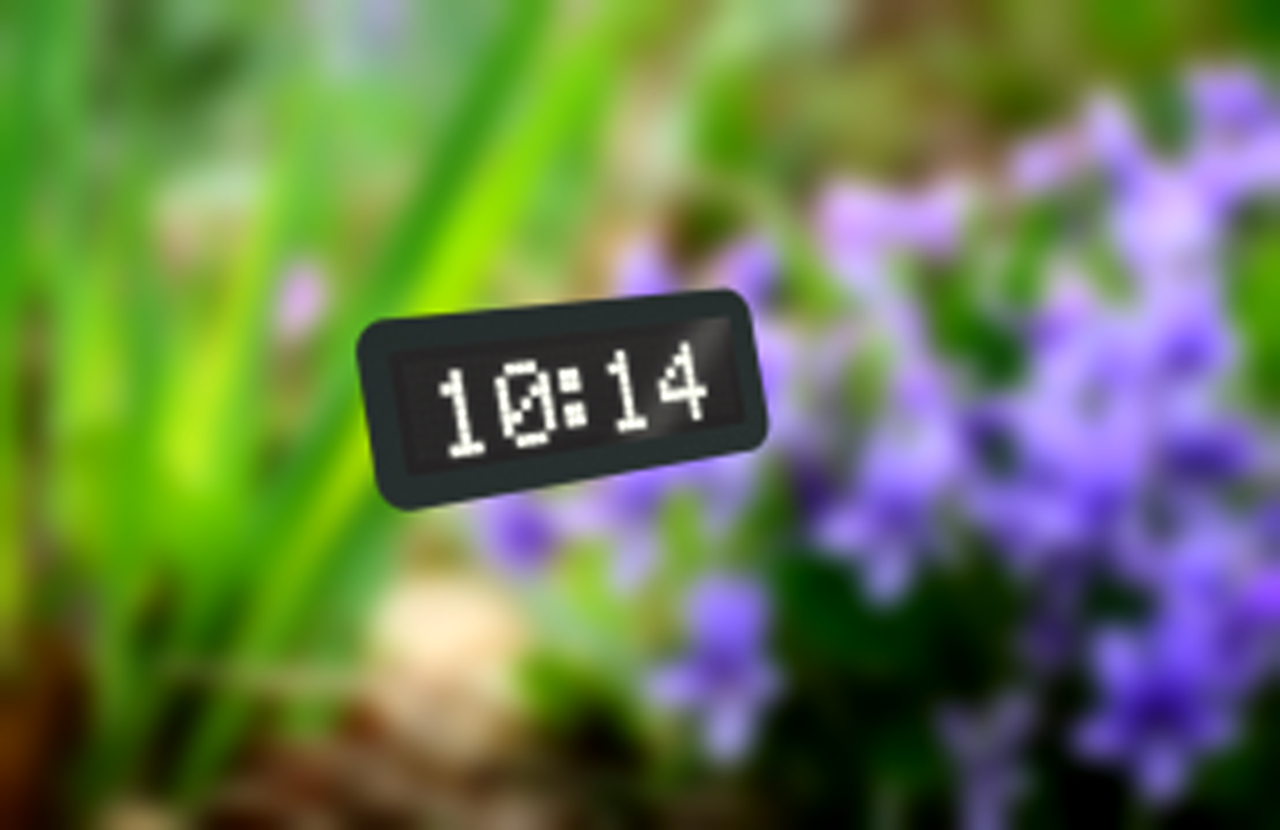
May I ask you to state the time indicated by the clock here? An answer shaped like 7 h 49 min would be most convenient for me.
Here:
10 h 14 min
